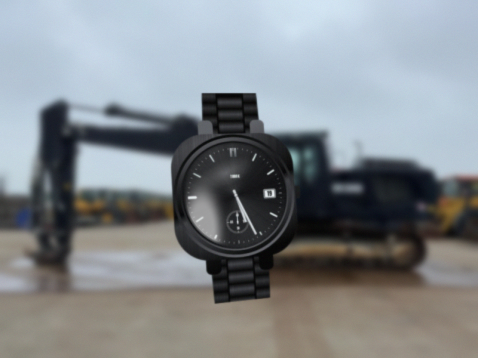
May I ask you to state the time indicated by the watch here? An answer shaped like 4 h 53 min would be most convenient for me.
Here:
5 h 26 min
